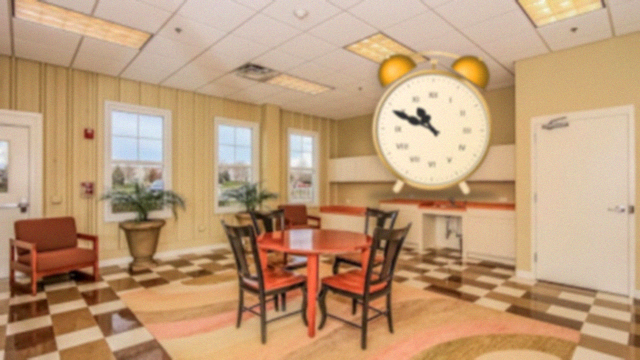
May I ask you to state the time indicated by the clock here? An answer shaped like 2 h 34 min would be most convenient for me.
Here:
10 h 49 min
